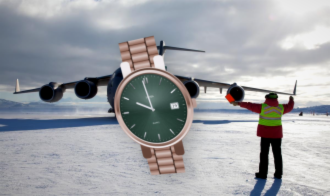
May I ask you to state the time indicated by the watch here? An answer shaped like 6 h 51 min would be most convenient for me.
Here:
9 h 59 min
